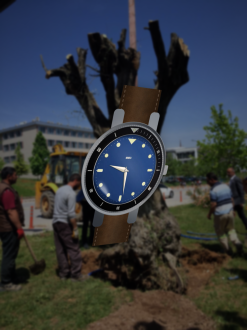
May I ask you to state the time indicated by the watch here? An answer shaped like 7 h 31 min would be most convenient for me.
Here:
9 h 29 min
